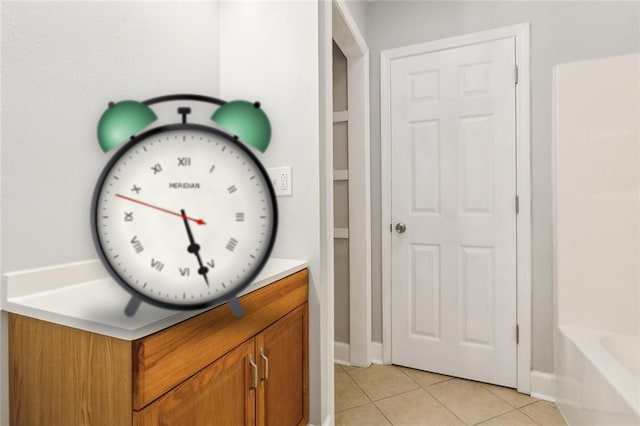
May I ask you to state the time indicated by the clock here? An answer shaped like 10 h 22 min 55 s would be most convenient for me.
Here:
5 h 26 min 48 s
